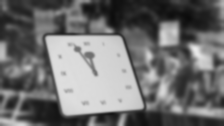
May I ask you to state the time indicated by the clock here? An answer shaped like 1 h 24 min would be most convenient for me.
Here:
11 h 56 min
